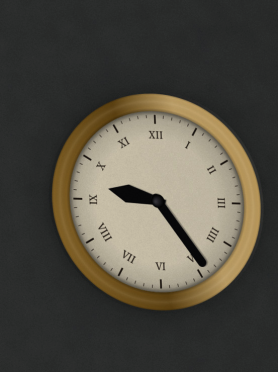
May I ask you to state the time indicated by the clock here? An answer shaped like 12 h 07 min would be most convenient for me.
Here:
9 h 24 min
